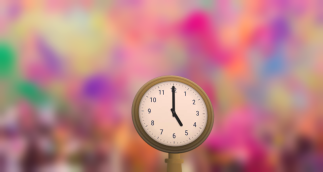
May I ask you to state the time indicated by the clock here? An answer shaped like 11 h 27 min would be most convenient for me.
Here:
5 h 00 min
